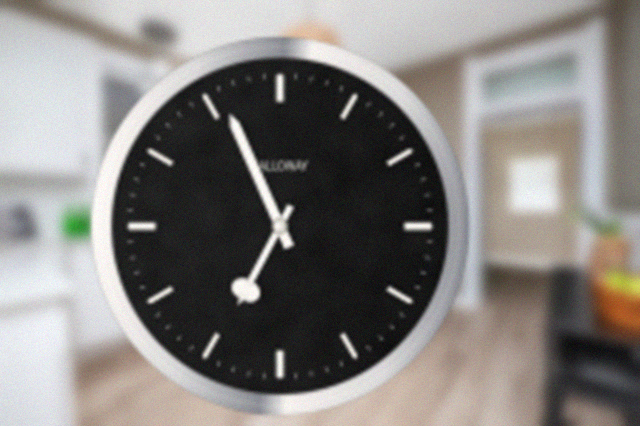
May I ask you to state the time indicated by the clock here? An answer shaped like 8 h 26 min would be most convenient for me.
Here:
6 h 56 min
